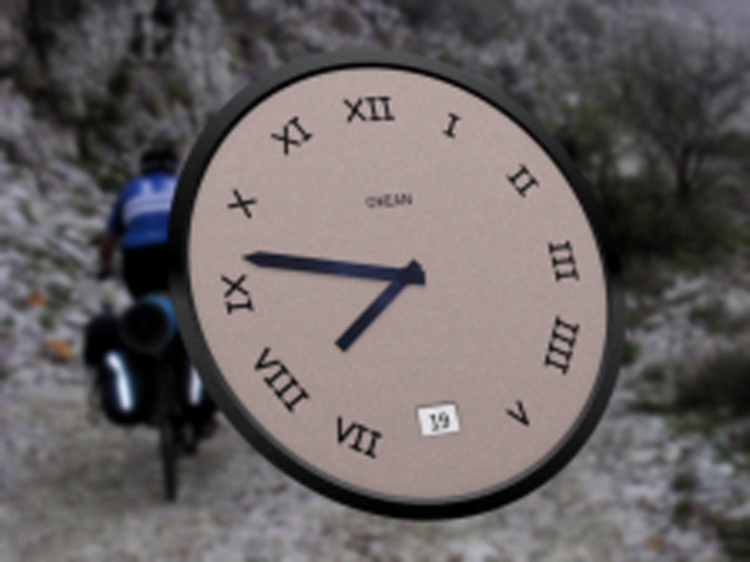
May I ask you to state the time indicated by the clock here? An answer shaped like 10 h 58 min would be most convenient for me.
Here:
7 h 47 min
